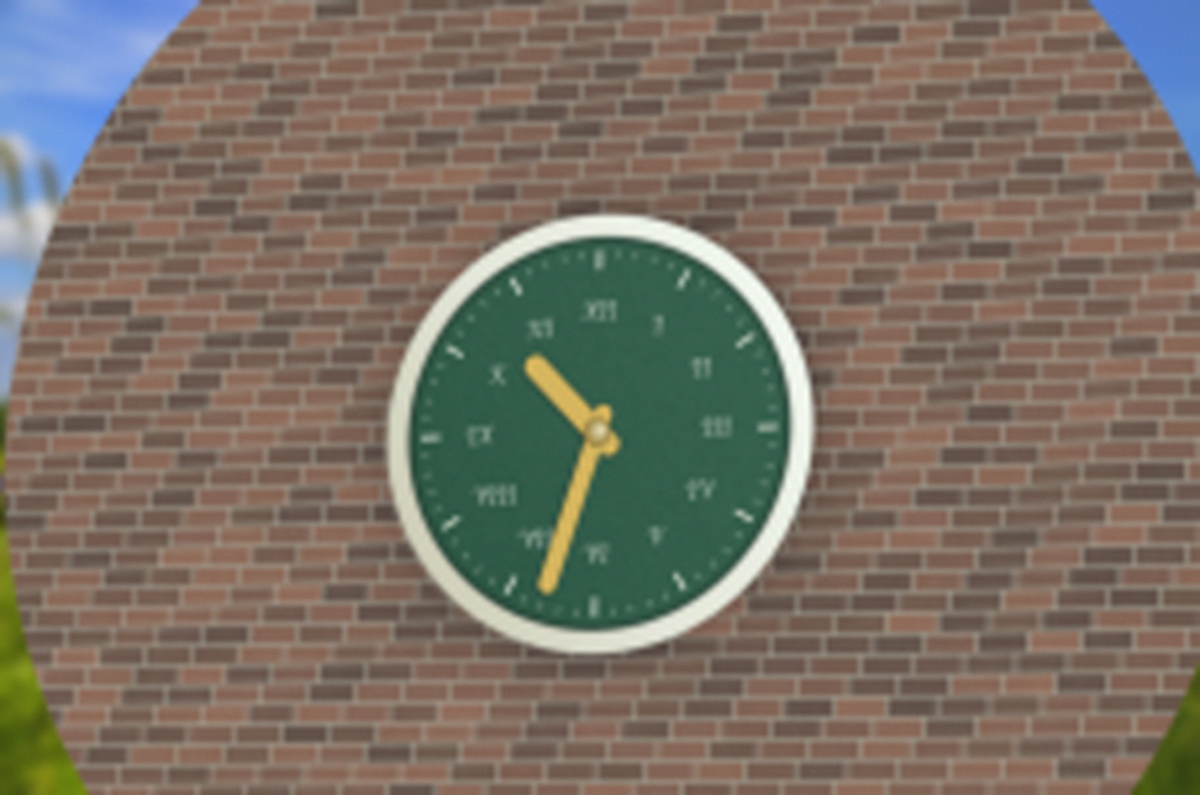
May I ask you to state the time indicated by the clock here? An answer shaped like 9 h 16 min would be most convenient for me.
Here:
10 h 33 min
